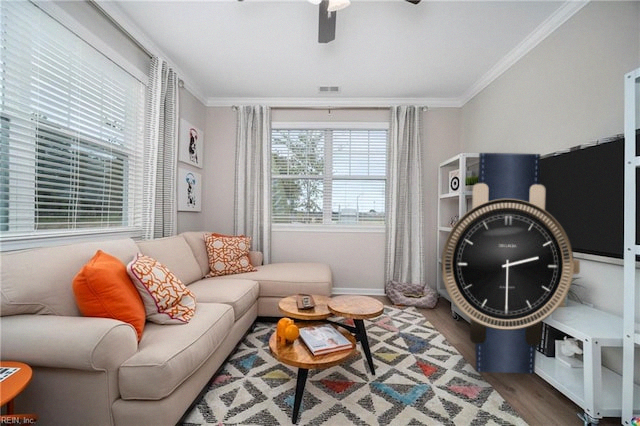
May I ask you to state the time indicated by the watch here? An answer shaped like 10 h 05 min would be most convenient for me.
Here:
2 h 30 min
